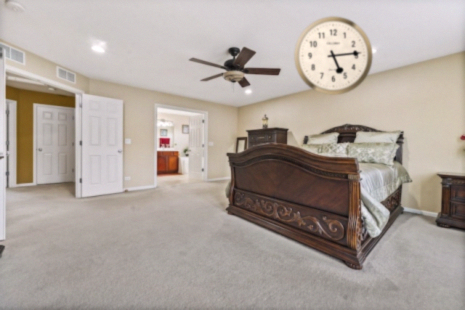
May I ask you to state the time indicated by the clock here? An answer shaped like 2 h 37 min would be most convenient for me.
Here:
5 h 14 min
